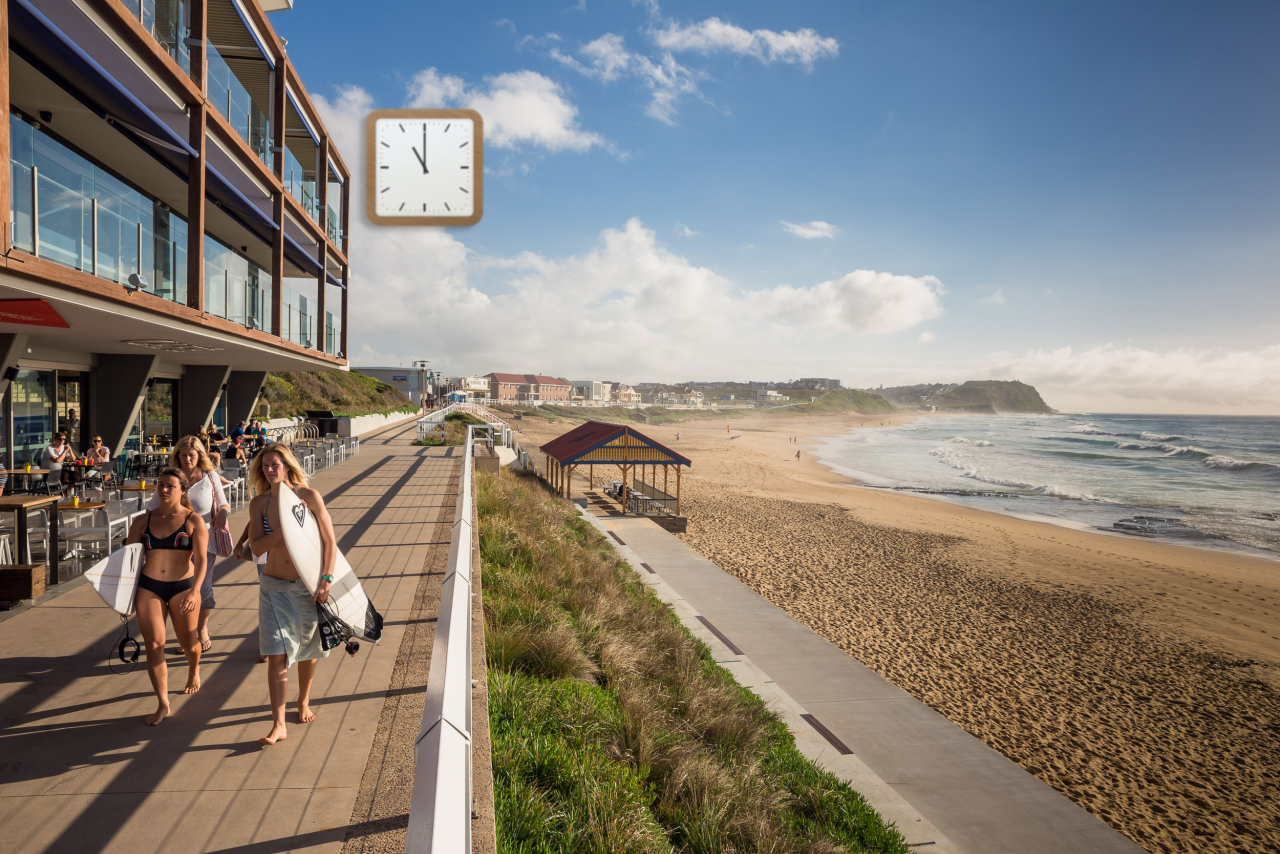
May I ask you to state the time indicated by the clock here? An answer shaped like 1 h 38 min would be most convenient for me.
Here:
11 h 00 min
